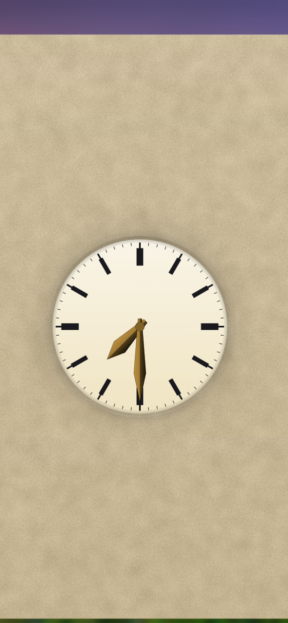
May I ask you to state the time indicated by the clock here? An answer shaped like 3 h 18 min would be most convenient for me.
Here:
7 h 30 min
